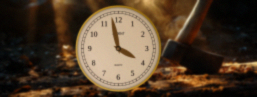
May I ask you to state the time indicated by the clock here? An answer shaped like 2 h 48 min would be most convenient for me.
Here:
3 h 58 min
